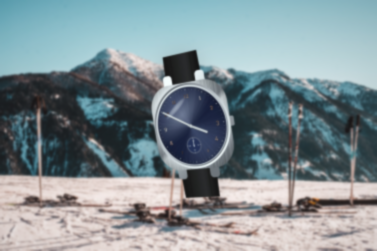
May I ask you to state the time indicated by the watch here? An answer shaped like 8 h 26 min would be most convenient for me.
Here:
3 h 50 min
